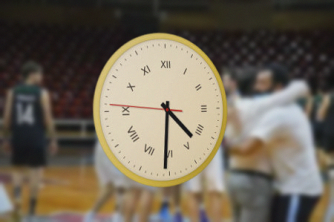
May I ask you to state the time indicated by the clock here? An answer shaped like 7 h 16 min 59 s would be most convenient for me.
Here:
4 h 30 min 46 s
